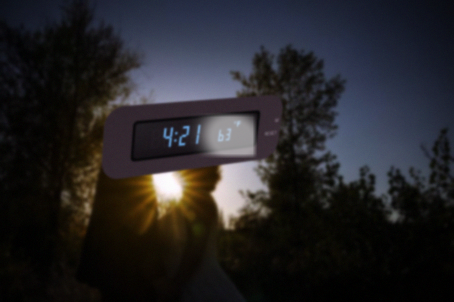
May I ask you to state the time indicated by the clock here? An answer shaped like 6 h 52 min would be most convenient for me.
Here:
4 h 21 min
